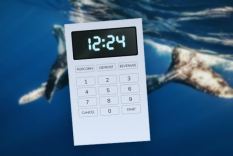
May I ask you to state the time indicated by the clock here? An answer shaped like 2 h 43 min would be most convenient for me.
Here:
12 h 24 min
